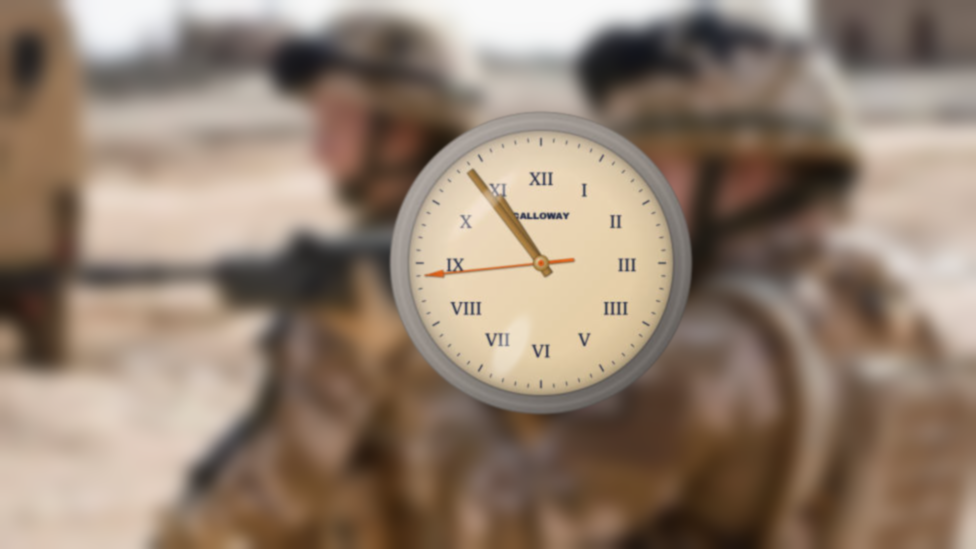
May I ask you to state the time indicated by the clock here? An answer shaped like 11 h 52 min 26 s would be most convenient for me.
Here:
10 h 53 min 44 s
